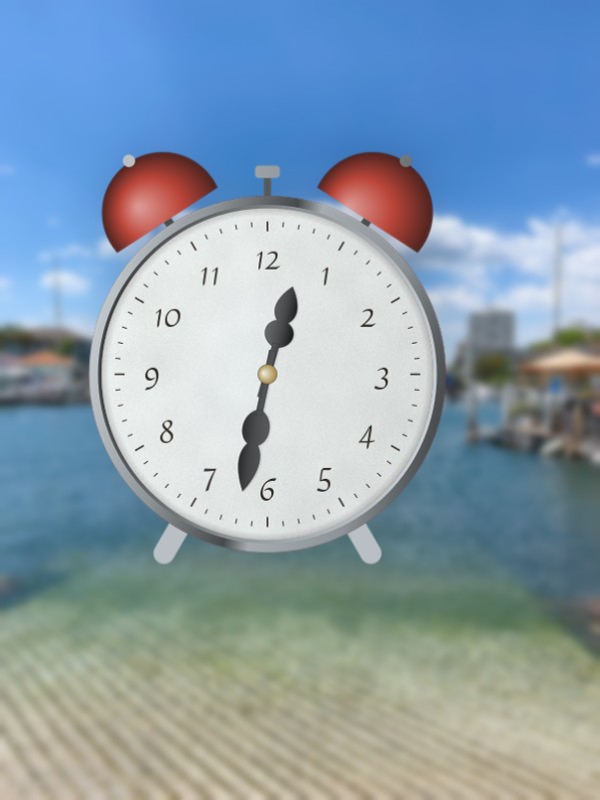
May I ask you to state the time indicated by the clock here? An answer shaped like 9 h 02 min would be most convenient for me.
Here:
12 h 32 min
